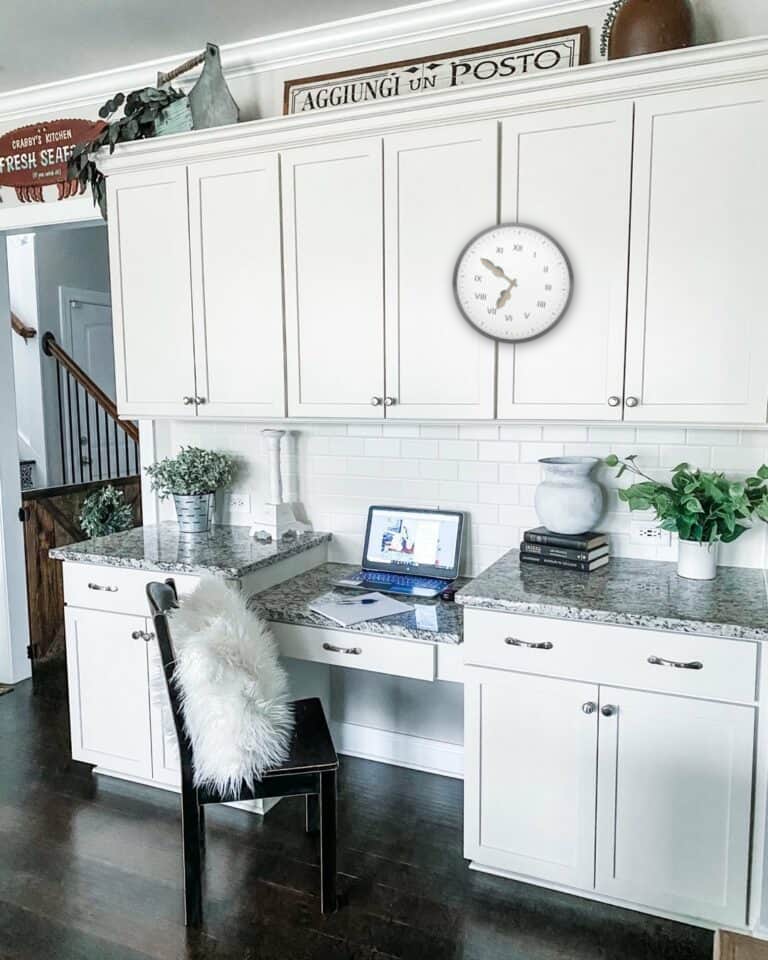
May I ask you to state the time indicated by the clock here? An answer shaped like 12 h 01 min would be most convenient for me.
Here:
6 h 50 min
